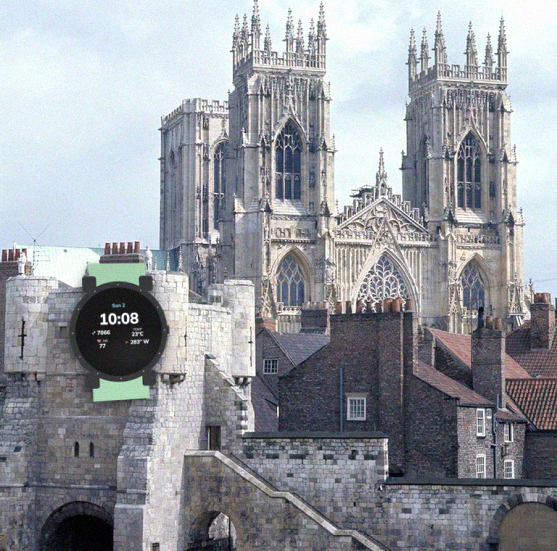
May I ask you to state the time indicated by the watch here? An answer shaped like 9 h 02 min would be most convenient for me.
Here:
10 h 08 min
